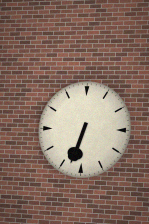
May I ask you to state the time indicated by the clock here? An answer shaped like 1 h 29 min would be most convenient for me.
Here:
6 h 33 min
